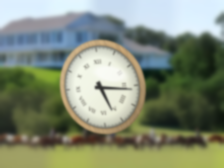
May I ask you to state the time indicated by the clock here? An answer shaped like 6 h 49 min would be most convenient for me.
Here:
5 h 16 min
